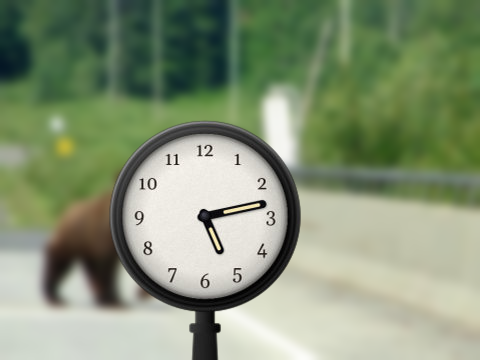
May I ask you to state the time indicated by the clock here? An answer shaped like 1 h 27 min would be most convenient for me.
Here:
5 h 13 min
